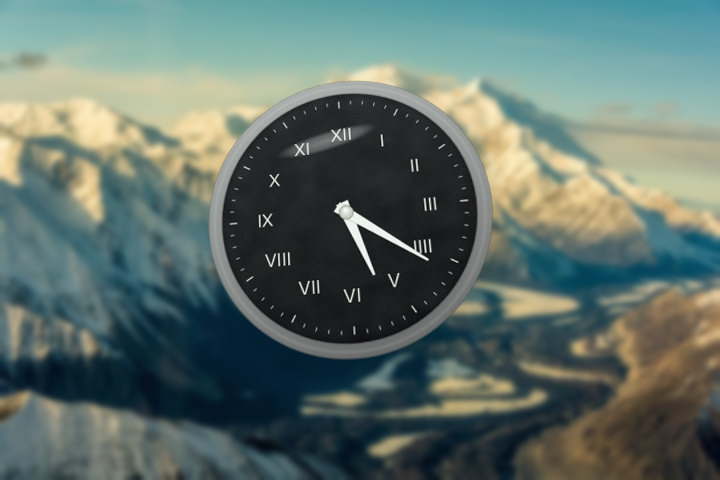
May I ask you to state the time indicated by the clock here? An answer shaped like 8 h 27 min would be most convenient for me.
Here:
5 h 21 min
